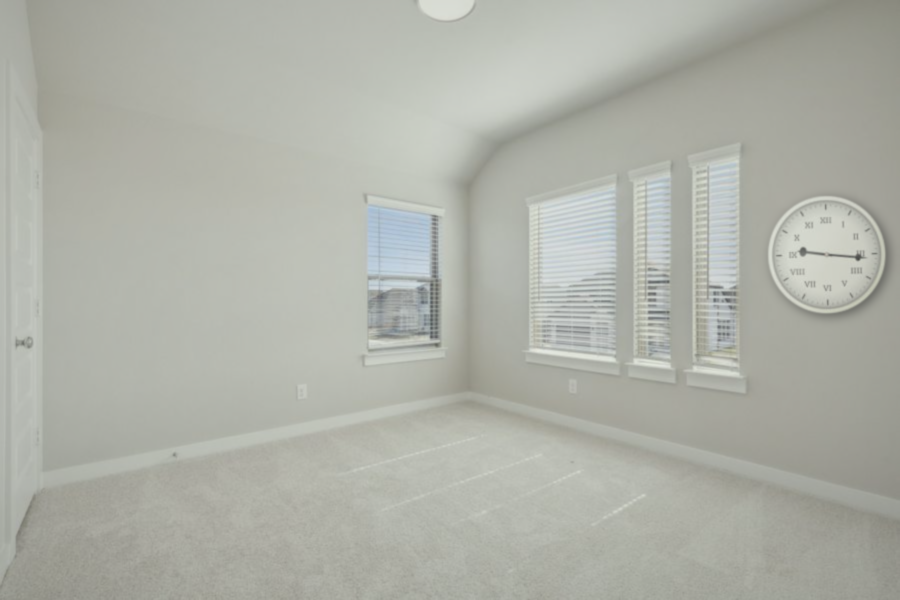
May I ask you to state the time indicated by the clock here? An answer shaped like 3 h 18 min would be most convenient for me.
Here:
9 h 16 min
